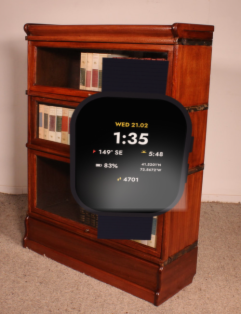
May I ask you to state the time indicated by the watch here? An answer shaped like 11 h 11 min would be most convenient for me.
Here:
1 h 35 min
